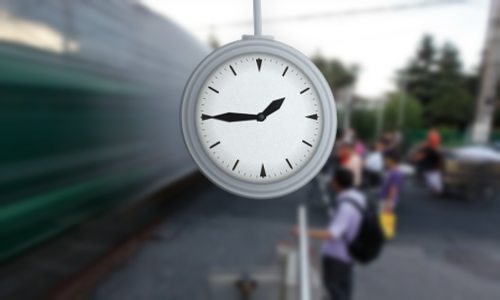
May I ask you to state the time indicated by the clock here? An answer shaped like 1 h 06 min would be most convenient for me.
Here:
1 h 45 min
